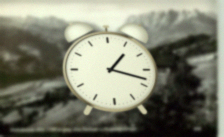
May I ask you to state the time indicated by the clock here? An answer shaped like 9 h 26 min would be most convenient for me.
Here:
1 h 18 min
